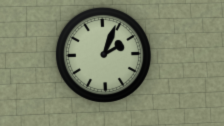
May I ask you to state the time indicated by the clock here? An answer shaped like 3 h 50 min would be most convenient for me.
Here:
2 h 04 min
